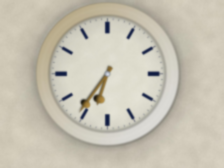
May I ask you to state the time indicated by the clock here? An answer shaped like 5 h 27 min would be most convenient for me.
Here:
6 h 36 min
